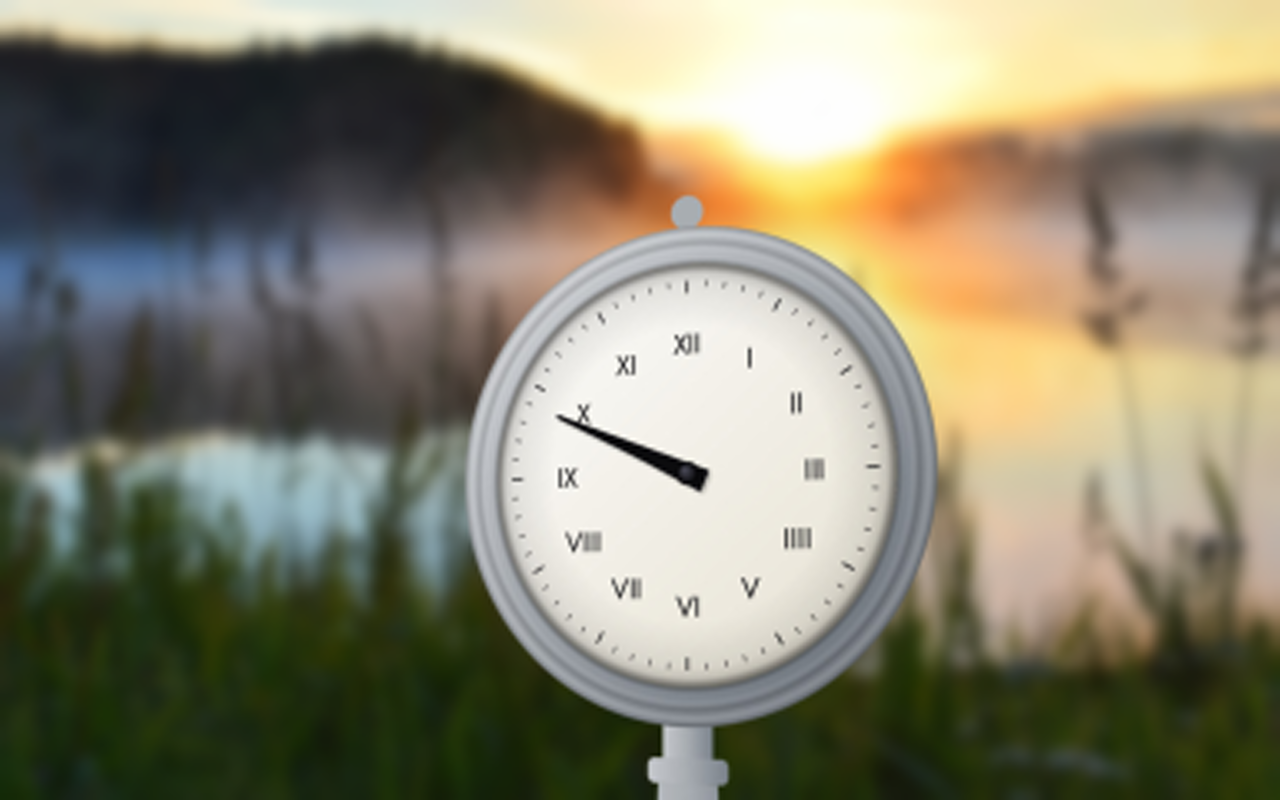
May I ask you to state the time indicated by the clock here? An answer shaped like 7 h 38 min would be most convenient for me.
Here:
9 h 49 min
